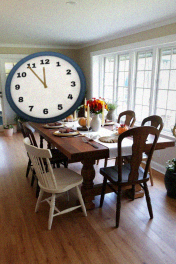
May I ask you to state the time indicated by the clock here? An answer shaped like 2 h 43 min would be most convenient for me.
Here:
11 h 54 min
